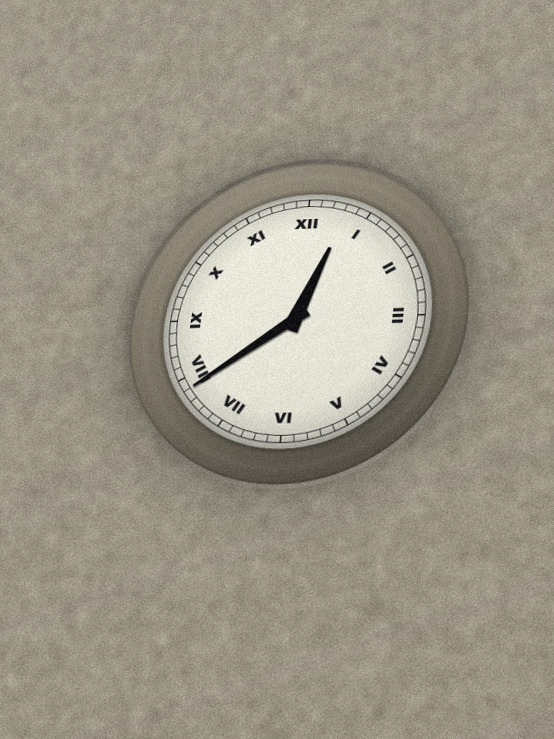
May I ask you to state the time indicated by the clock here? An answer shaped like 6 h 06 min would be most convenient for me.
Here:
12 h 39 min
